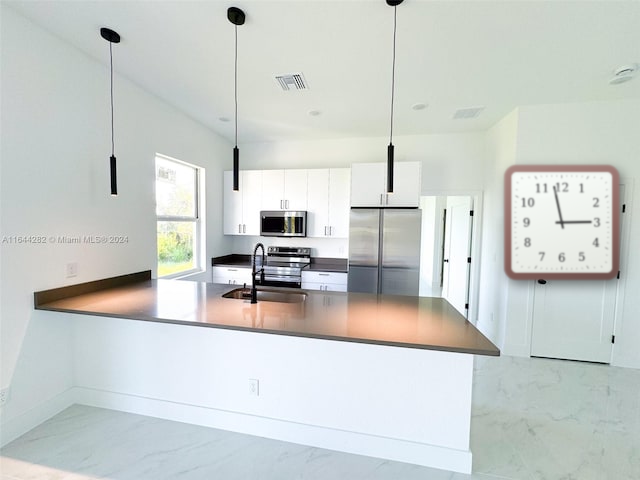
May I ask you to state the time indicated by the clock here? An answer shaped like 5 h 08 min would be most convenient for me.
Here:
2 h 58 min
